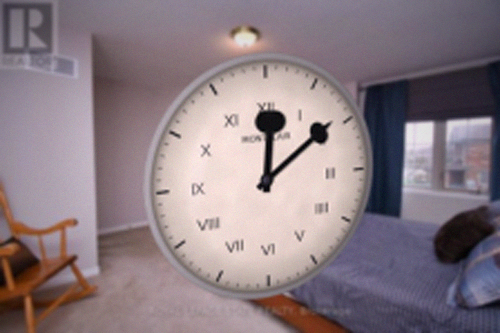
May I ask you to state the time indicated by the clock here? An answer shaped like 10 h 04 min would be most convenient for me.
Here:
12 h 09 min
